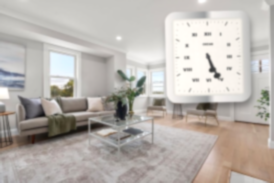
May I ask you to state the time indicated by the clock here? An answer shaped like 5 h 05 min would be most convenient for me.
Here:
5 h 26 min
